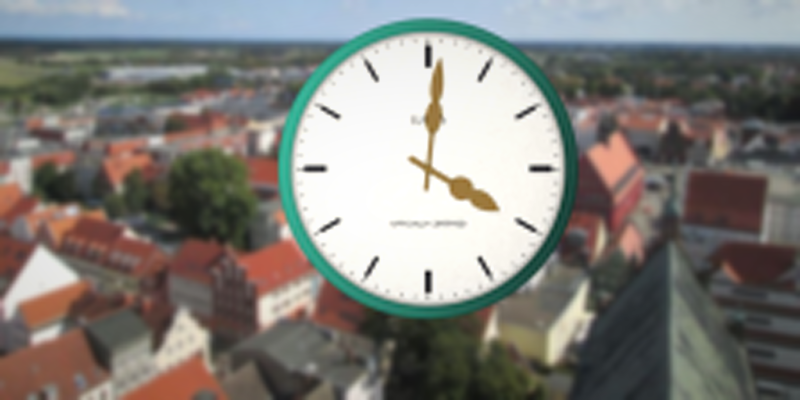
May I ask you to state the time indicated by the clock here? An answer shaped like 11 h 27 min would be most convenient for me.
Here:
4 h 01 min
